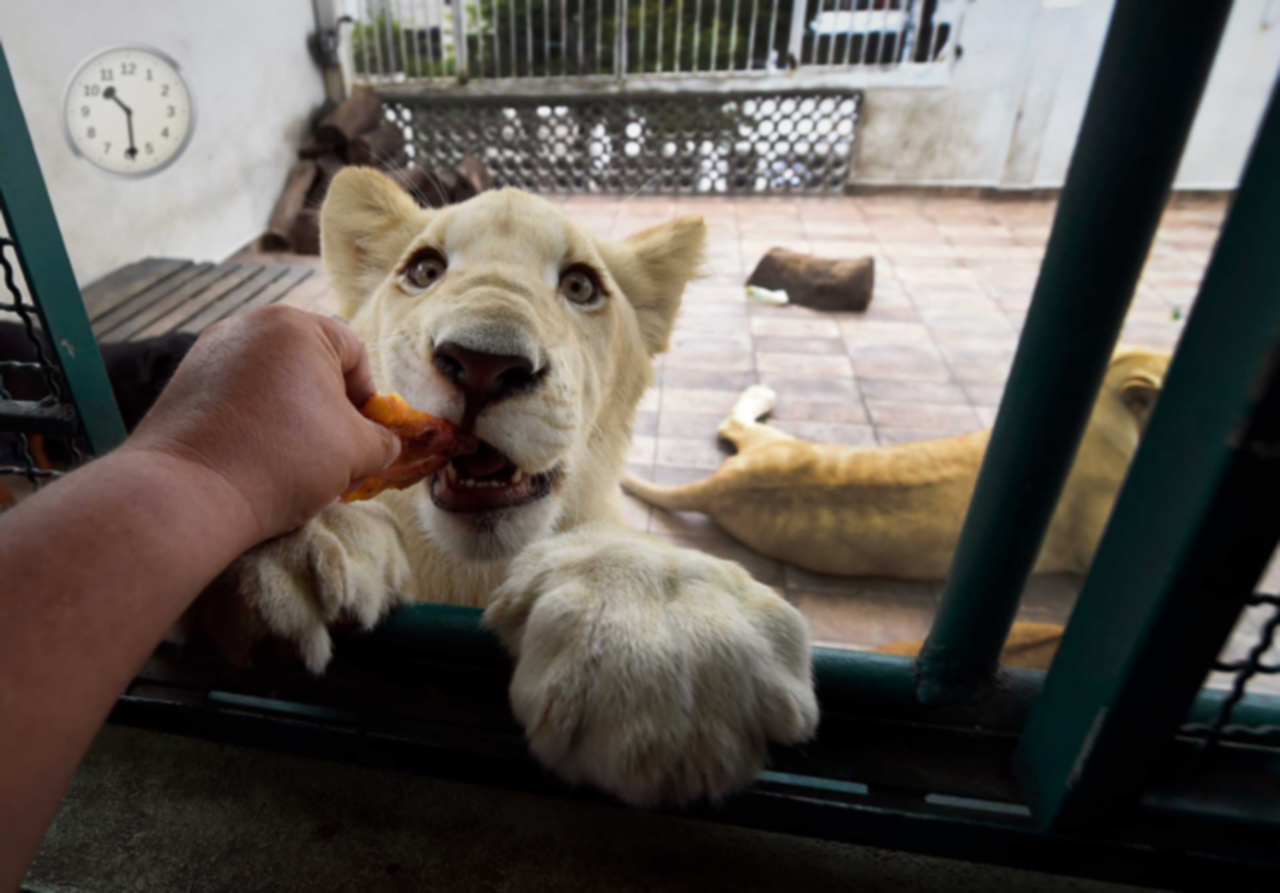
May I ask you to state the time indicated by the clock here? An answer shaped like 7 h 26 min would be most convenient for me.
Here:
10 h 29 min
